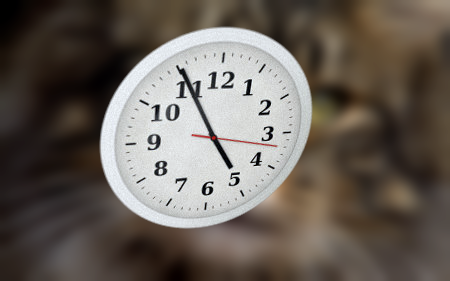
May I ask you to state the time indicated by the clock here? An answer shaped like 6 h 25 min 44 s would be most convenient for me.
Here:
4 h 55 min 17 s
